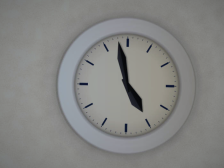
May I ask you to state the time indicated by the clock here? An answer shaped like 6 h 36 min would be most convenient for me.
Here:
4 h 58 min
